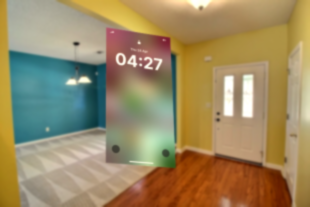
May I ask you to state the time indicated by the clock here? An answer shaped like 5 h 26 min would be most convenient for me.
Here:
4 h 27 min
